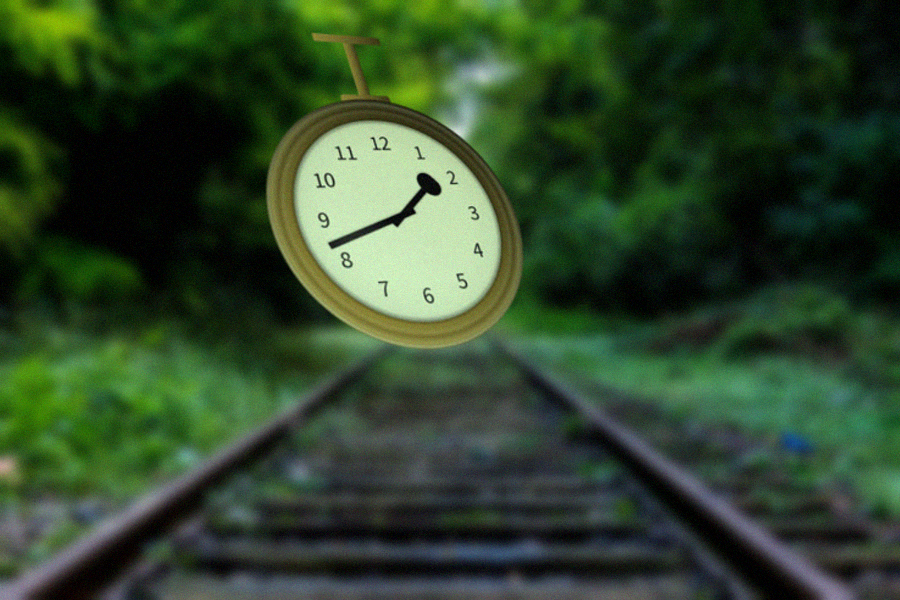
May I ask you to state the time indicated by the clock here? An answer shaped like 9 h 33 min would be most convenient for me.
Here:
1 h 42 min
